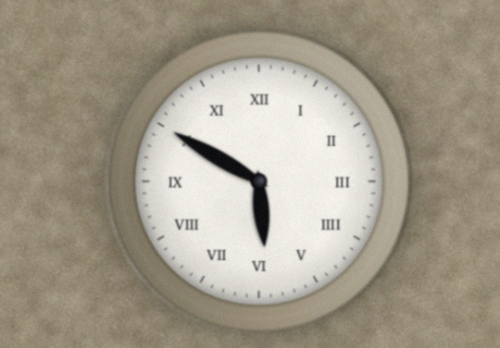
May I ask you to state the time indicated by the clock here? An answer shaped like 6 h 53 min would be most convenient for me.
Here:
5 h 50 min
